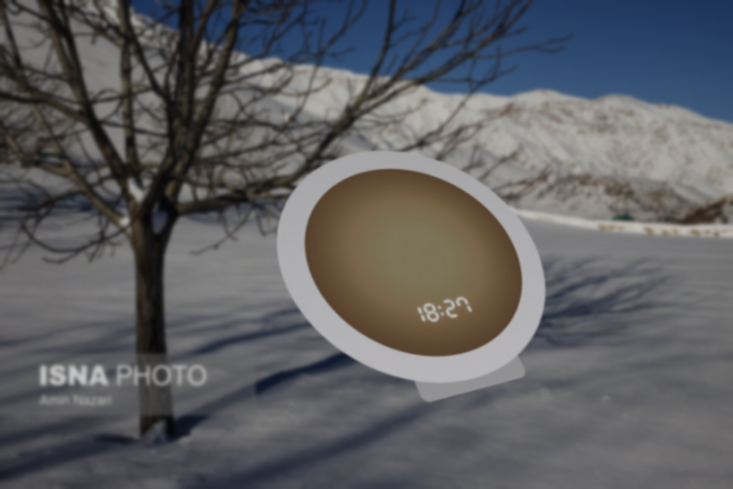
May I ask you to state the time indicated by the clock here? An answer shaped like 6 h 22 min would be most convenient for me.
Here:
18 h 27 min
